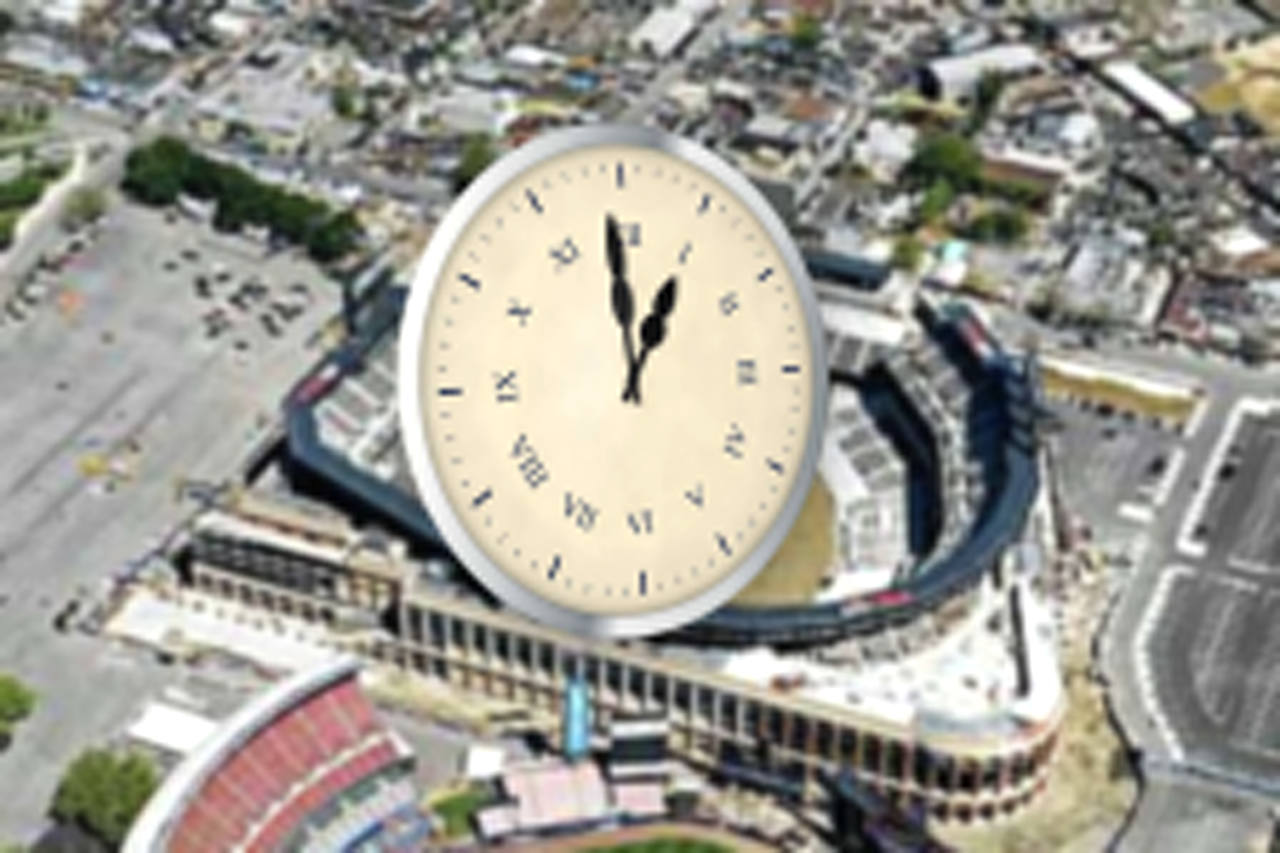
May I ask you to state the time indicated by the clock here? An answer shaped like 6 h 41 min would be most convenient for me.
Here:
12 h 59 min
